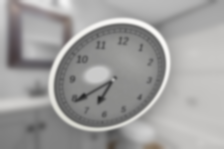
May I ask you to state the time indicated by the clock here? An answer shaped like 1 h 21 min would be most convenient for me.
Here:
6 h 39 min
